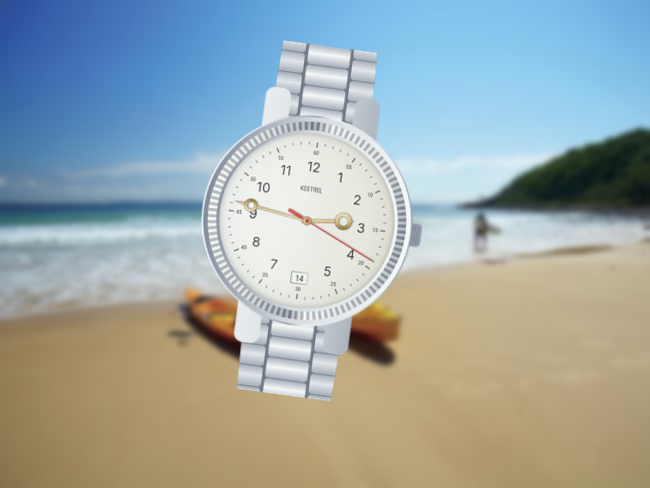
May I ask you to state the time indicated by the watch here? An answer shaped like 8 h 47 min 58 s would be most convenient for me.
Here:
2 h 46 min 19 s
